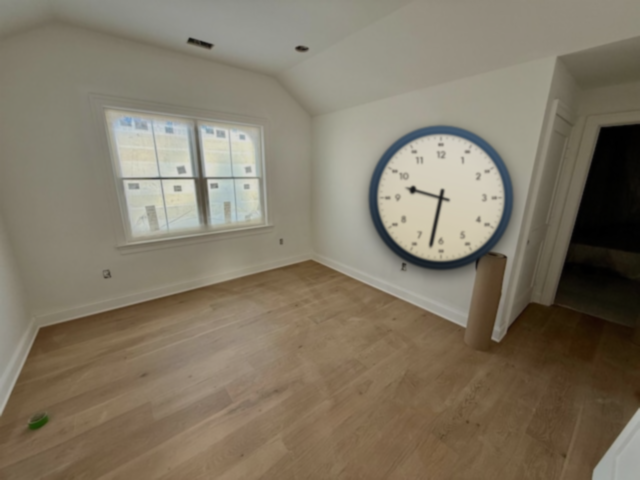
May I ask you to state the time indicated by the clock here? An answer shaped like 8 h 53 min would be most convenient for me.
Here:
9 h 32 min
